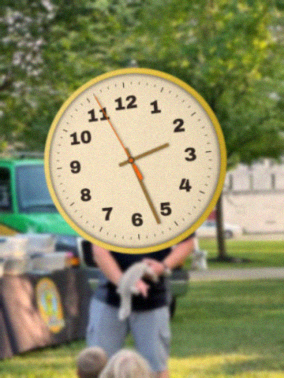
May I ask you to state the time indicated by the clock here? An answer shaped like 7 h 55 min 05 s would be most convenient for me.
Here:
2 h 26 min 56 s
